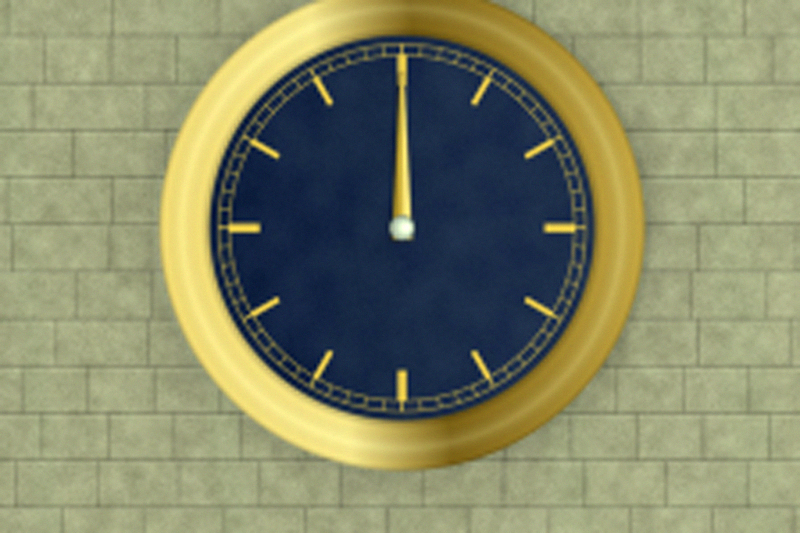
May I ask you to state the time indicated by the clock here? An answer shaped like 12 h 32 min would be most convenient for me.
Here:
12 h 00 min
